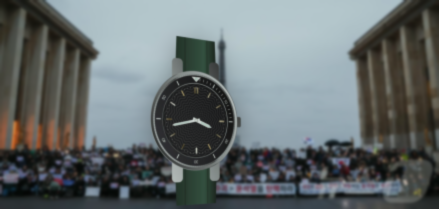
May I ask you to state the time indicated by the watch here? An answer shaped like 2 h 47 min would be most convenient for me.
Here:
3 h 43 min
